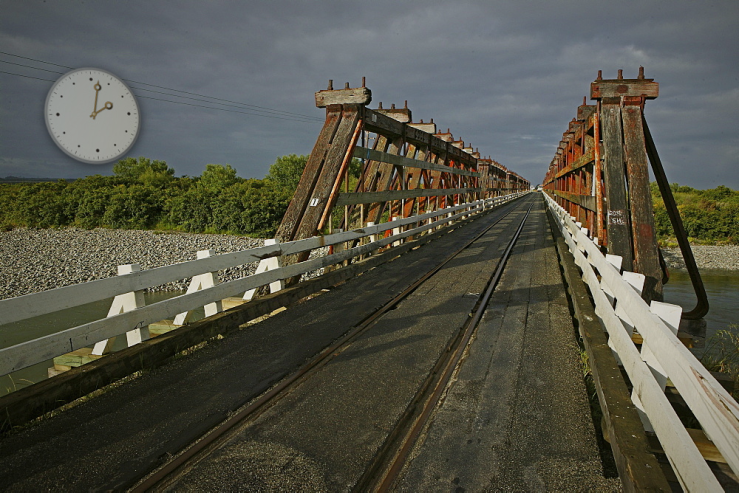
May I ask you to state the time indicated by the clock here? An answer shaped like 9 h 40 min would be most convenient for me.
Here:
2 h 02 min
